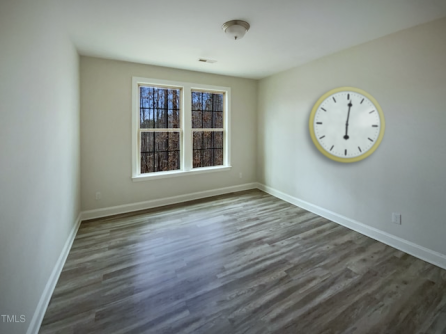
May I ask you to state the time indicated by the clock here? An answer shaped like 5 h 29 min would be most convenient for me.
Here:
6 h 01 min
